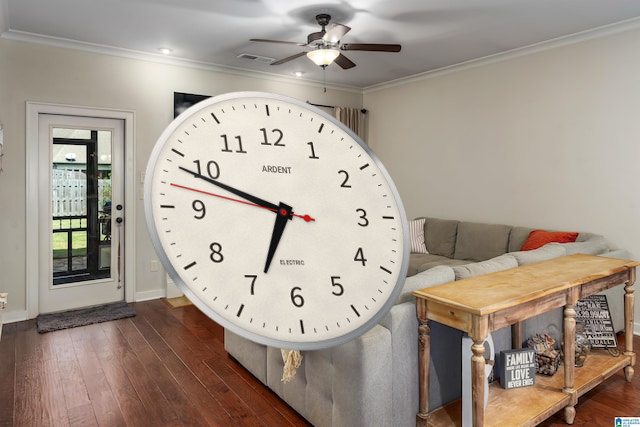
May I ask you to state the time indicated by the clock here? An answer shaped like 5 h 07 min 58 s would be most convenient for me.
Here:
6 h 48 min 47 s
